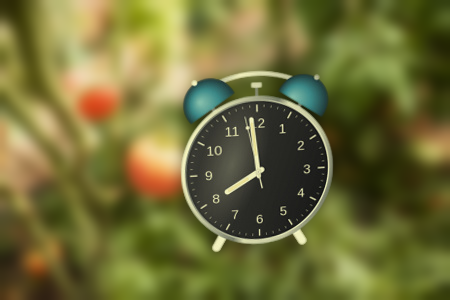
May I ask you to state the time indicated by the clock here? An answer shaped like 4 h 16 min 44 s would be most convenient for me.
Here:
7 h 58 min 58 s
